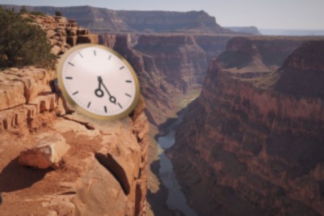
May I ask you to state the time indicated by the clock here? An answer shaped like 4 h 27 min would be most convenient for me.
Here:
6 h 26 min
